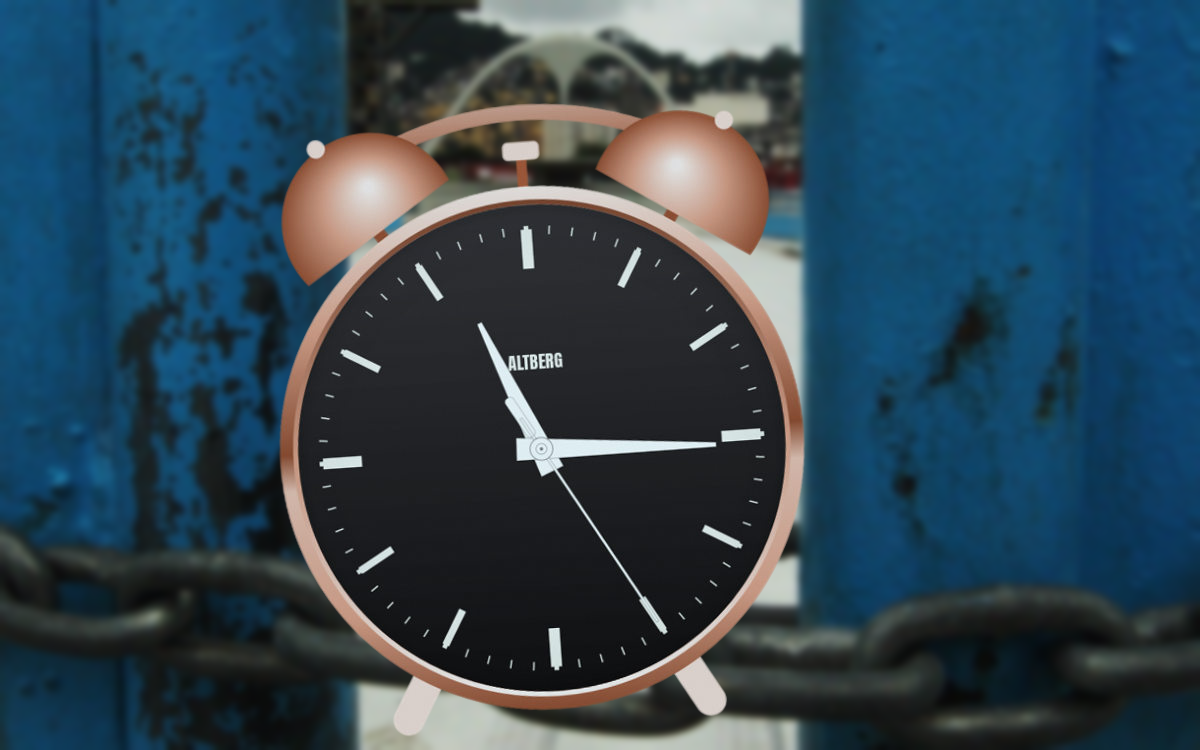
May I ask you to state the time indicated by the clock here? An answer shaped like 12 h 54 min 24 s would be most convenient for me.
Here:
11 h 15 min 25 s
